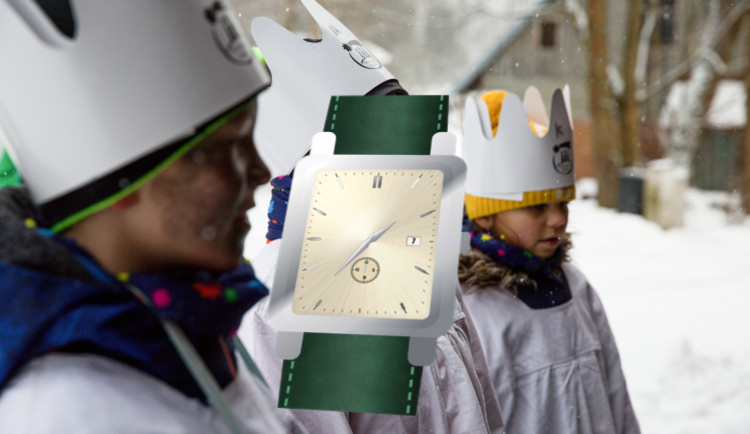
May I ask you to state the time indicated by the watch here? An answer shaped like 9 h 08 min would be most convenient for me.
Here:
1 h 36 min
